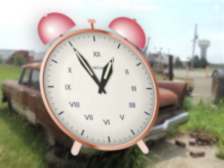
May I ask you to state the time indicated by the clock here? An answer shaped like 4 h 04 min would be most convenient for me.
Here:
12 h 55 min
